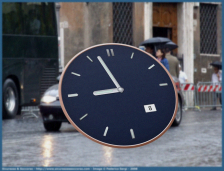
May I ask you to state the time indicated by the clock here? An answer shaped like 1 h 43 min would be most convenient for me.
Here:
8 h 57 min
